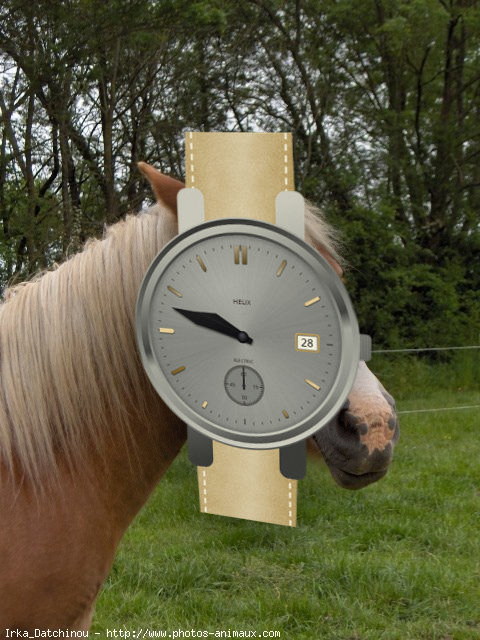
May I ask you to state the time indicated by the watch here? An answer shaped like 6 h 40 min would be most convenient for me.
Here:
9 h 48 min
